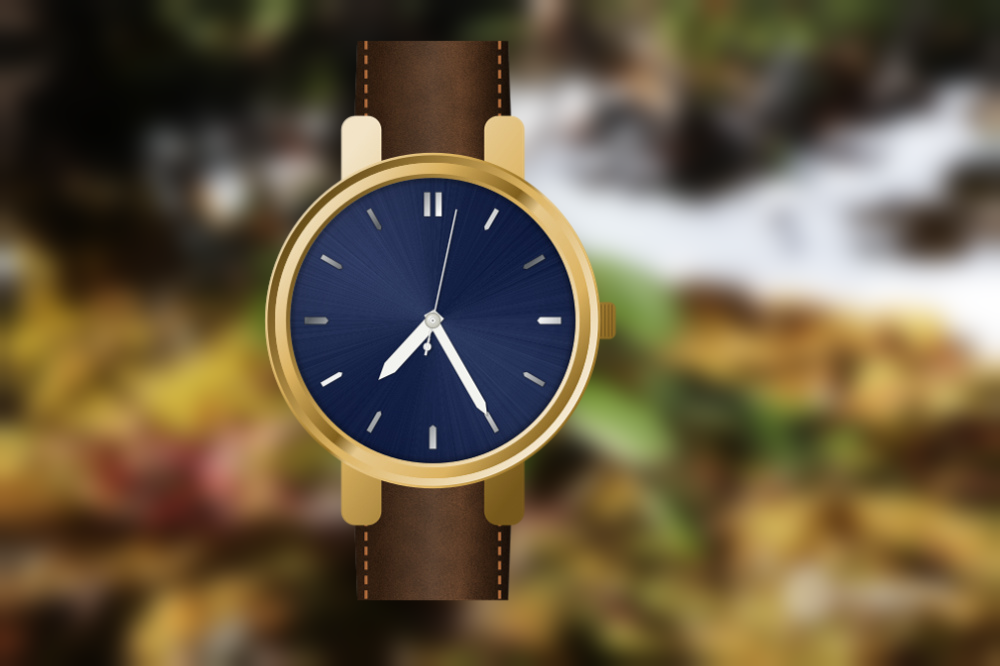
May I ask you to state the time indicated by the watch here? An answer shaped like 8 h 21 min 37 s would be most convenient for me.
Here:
7 h 25 min 02 s
